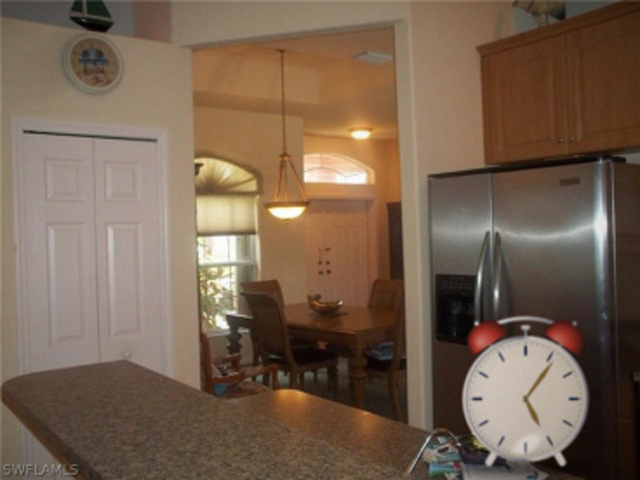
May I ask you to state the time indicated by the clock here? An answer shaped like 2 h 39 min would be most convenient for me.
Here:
5 h 06 min
